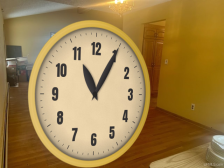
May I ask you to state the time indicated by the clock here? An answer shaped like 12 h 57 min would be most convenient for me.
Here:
11 h 05 min
